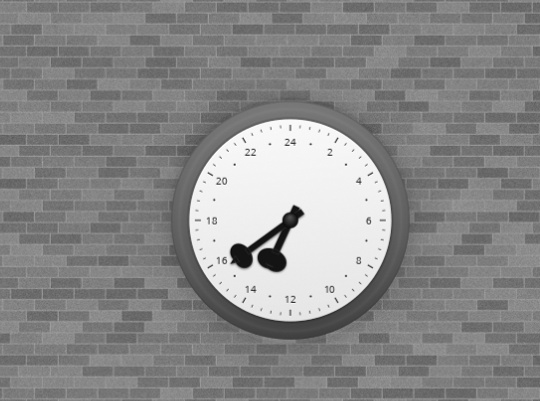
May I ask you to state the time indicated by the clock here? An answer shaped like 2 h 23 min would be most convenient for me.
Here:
13 h 39 min
